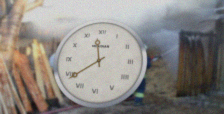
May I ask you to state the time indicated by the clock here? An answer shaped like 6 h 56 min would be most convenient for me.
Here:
11 h 39 min
